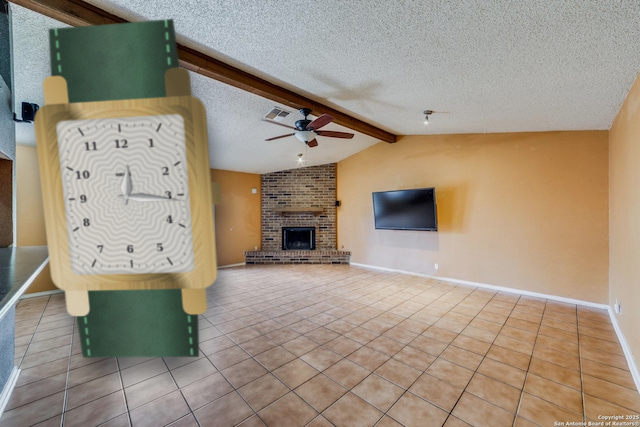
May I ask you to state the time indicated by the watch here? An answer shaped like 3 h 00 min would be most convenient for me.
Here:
12 h 16 min
